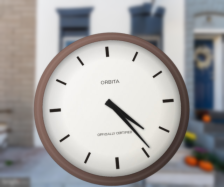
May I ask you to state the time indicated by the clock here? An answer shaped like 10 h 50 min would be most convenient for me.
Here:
4 h 24 min
